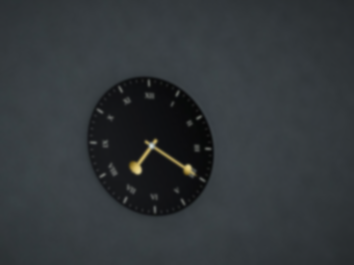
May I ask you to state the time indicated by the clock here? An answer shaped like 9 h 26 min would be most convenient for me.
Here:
7 h 20 min
